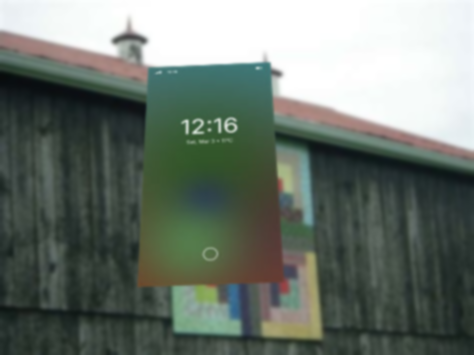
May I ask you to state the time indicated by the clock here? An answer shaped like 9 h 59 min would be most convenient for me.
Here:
12 h 16 min
